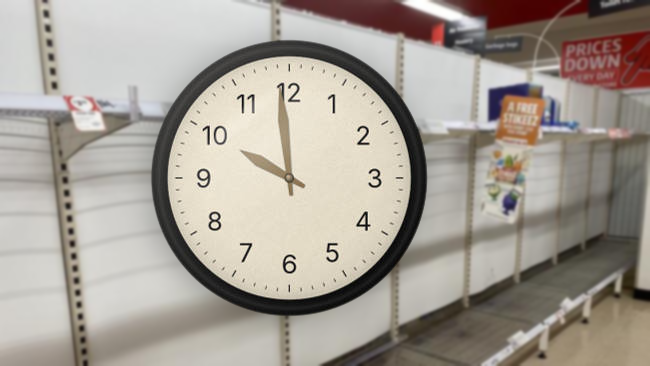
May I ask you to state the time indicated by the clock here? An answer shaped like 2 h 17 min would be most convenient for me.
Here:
9 h 59 min
